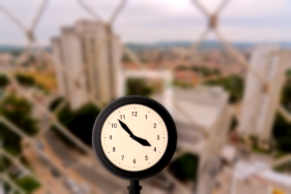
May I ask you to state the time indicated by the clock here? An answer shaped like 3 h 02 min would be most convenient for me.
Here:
3 h 53 min
